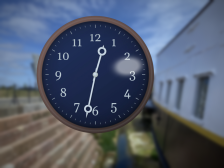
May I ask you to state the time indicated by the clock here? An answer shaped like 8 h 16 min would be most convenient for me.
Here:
12 h 32 min
